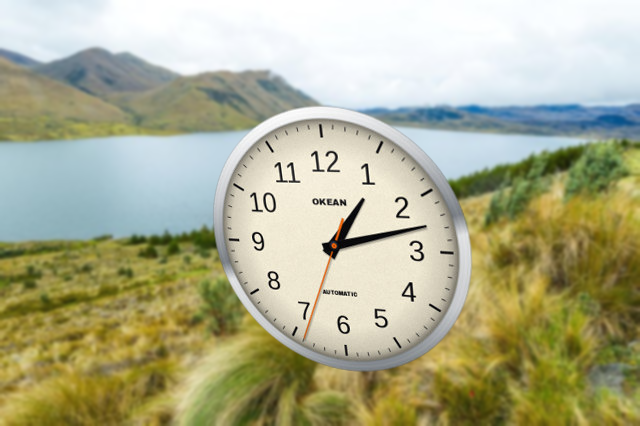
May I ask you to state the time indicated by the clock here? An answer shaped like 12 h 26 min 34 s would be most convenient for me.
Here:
1 h 12 min 34 s
